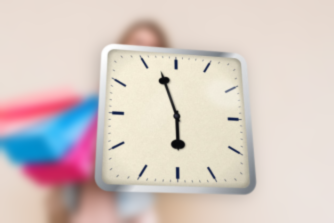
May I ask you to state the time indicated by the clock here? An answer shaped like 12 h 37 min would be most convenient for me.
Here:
5 h 57 min
